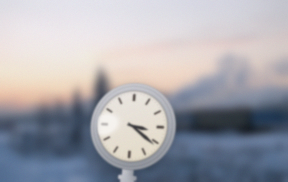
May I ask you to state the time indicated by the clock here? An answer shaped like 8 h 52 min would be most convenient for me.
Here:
3 h 21 min
